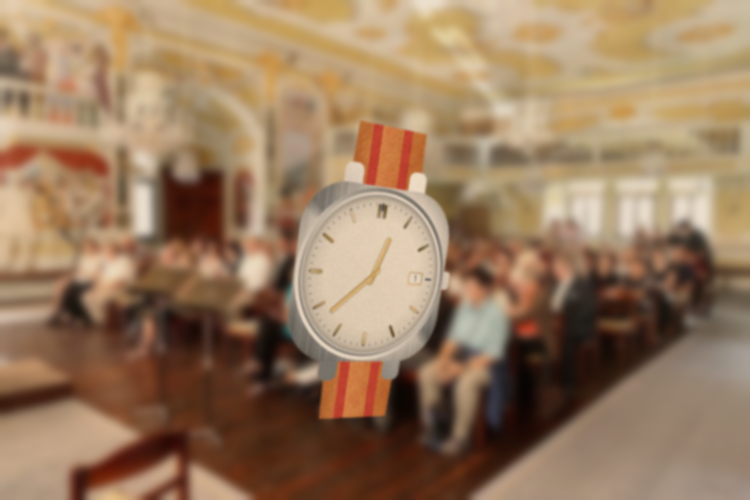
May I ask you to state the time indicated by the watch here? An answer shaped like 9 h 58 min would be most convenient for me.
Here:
12 h 38 min
